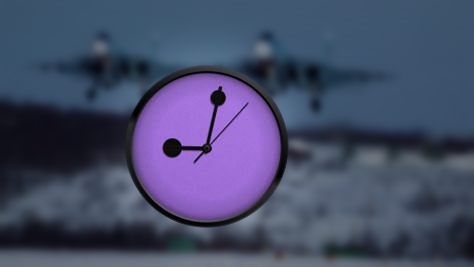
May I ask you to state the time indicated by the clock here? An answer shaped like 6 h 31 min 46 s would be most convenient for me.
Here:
9 h 02 min 07 s
